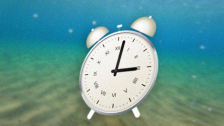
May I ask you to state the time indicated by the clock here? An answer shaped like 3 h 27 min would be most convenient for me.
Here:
3 h 02 min
